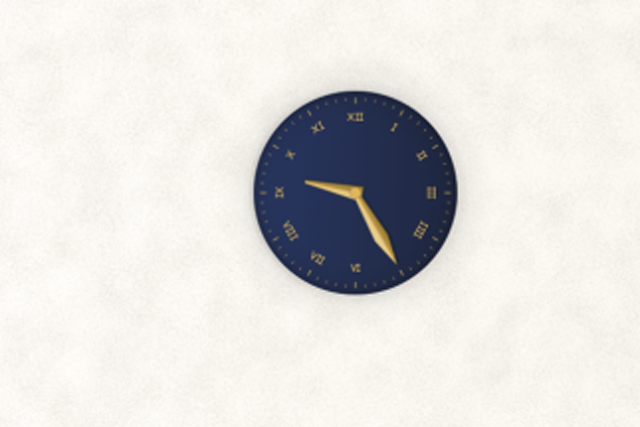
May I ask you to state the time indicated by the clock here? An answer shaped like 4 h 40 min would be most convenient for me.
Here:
9 h 25 min
